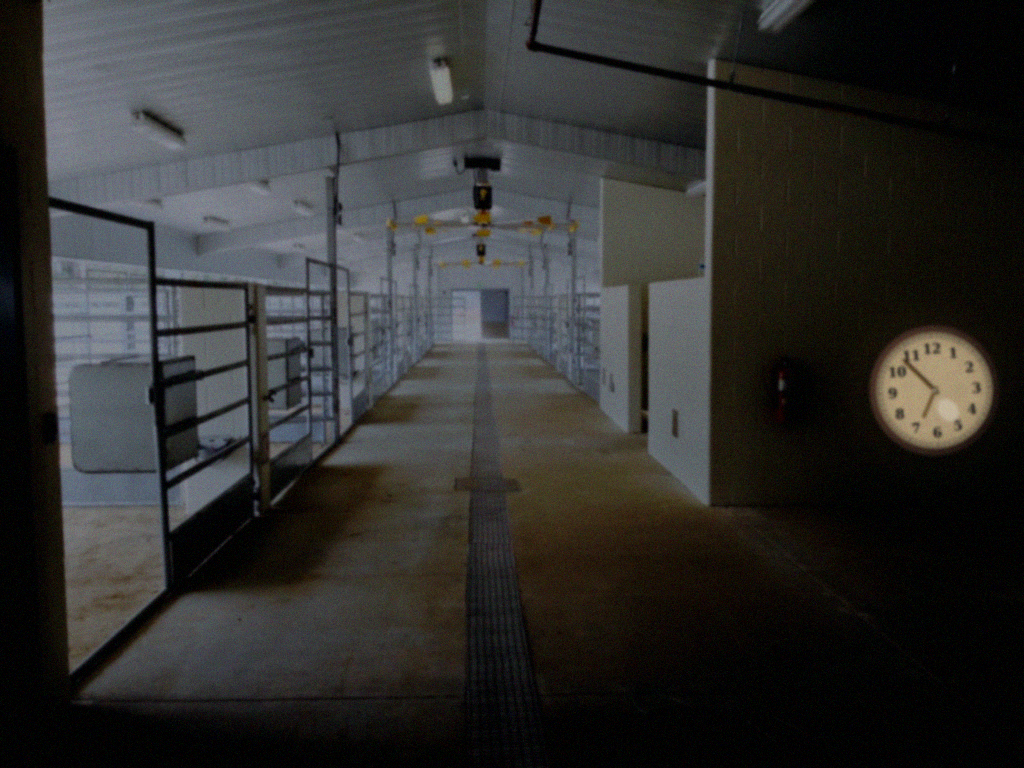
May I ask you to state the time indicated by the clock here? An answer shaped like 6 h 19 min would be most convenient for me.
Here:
6 h 53 min
